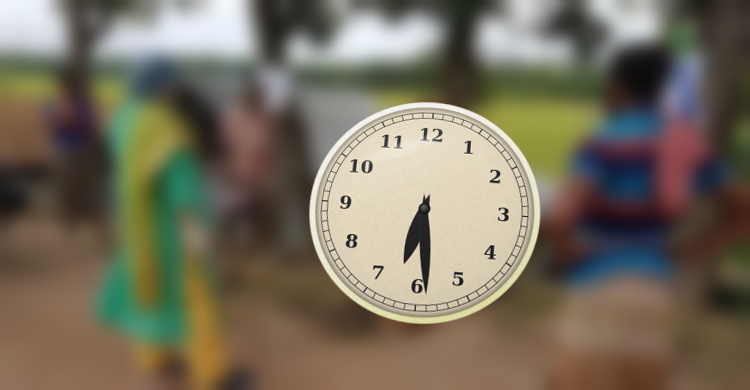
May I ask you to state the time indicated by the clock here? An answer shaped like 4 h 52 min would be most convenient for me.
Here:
6 h 29 min
